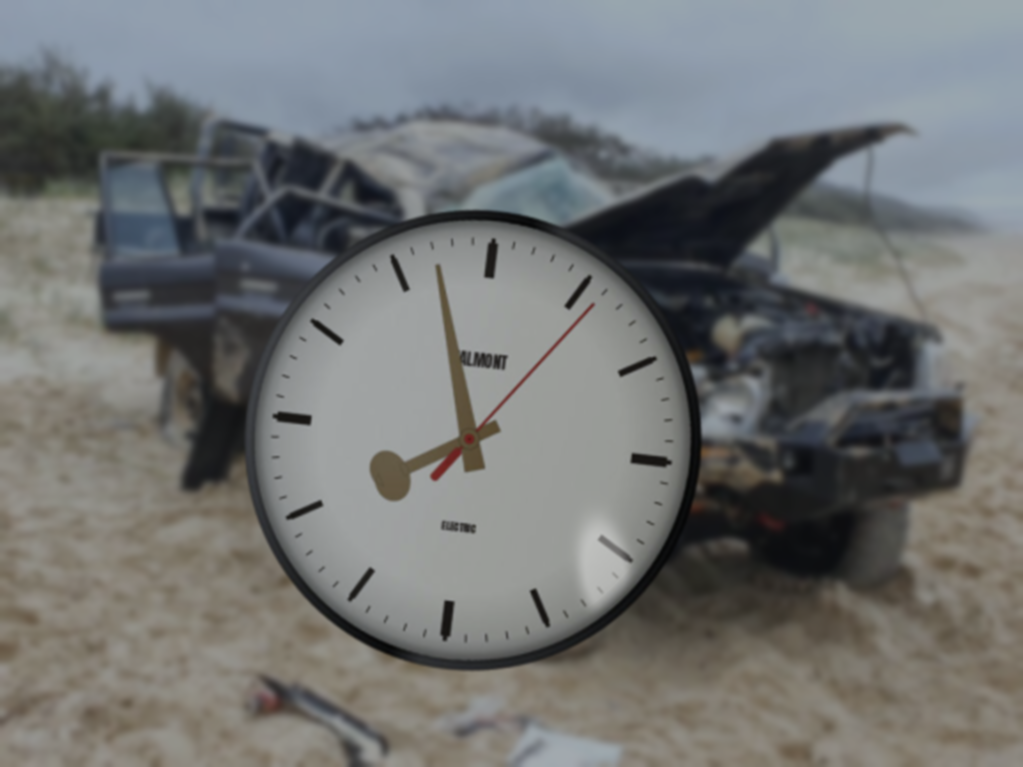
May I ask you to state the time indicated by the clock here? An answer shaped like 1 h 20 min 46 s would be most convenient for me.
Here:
7 h 57 min 06 s
